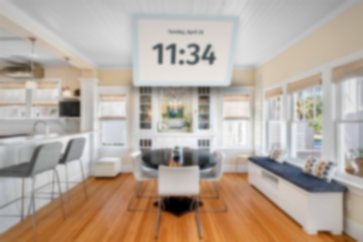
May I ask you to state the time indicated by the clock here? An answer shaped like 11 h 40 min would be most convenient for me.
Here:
11 h 34 min
